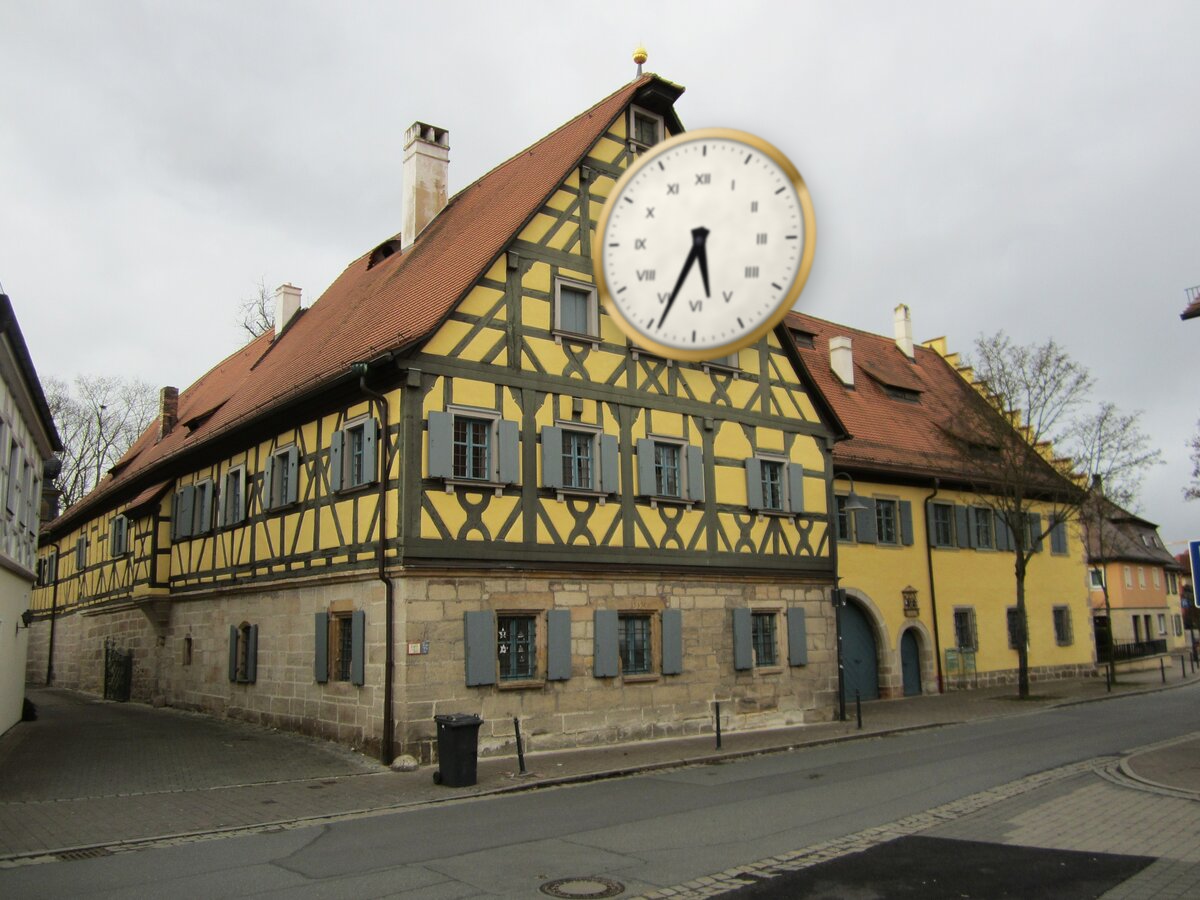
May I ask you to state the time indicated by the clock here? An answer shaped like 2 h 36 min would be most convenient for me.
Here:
5 h 34 min
